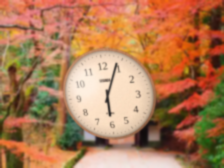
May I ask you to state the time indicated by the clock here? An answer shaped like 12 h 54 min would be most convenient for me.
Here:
6 h 04 min
